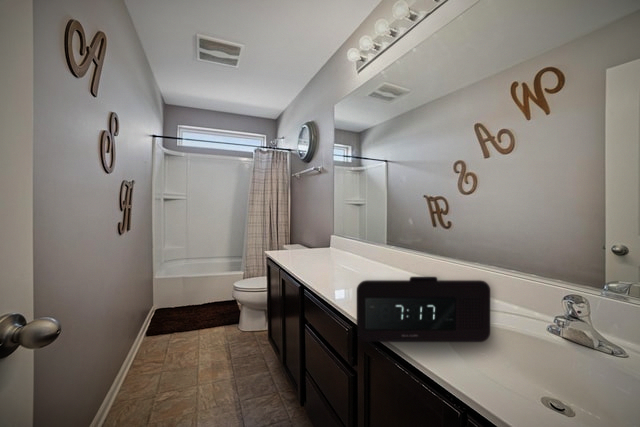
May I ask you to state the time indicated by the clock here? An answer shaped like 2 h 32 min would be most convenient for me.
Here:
7 h 17 min
